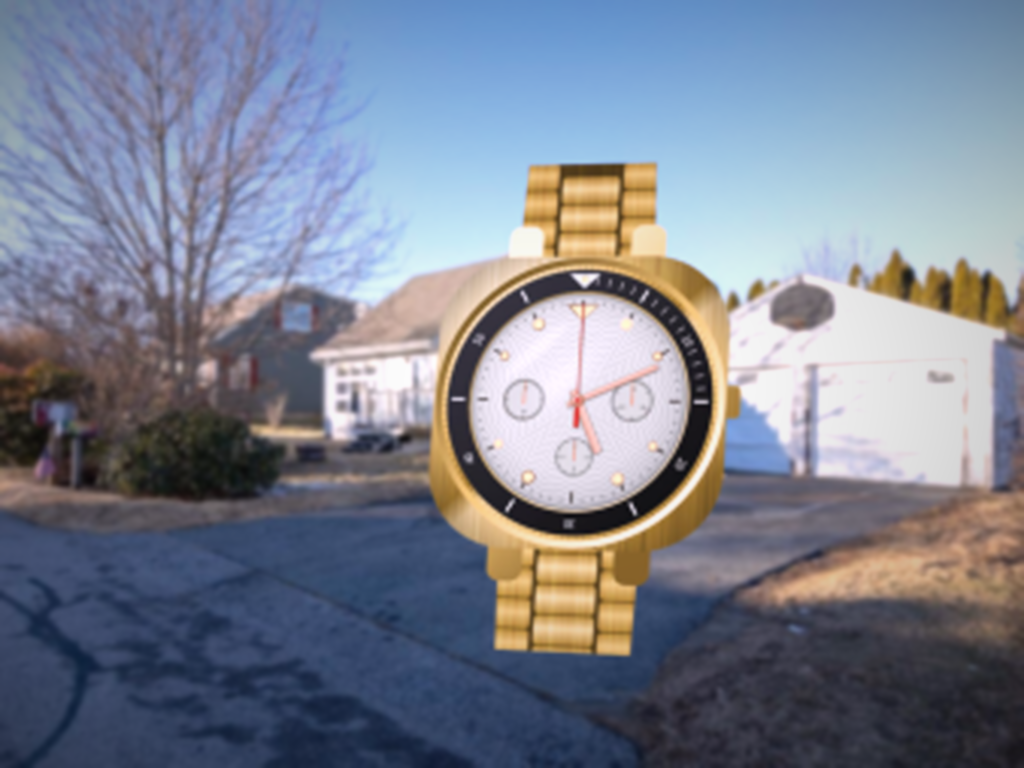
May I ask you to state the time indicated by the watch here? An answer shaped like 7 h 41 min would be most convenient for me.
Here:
5 h 11 min
